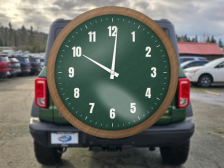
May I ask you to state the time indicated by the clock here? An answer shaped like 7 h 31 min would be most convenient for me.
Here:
10 h 01 min
